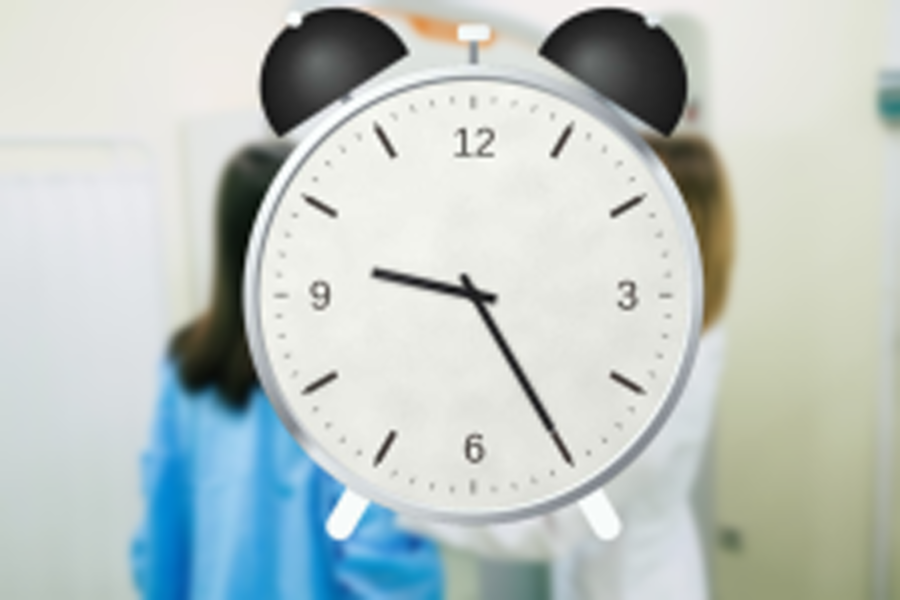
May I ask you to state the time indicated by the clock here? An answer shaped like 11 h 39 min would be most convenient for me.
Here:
9 h 25 min
